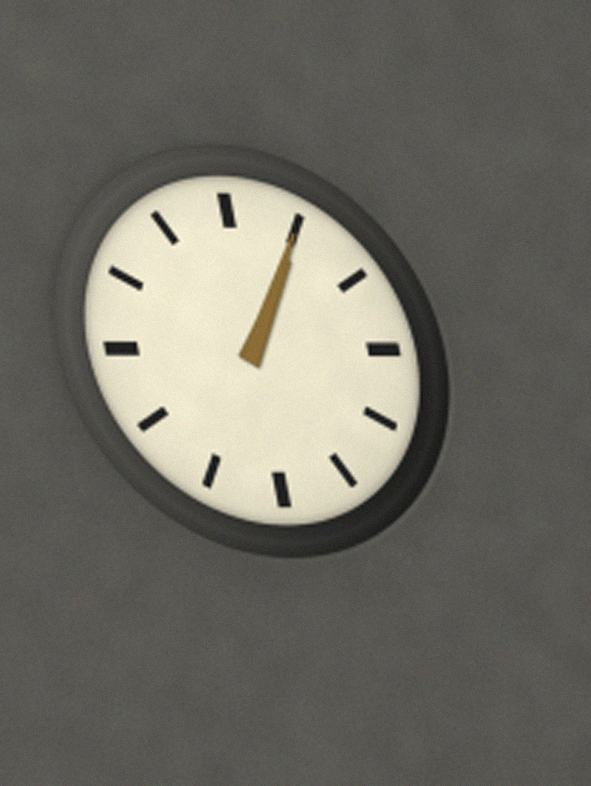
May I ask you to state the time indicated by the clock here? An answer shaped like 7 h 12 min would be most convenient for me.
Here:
1 h 05 min
